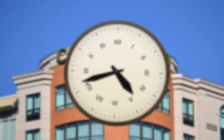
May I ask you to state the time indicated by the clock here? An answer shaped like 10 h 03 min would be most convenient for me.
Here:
4 h 42 min
